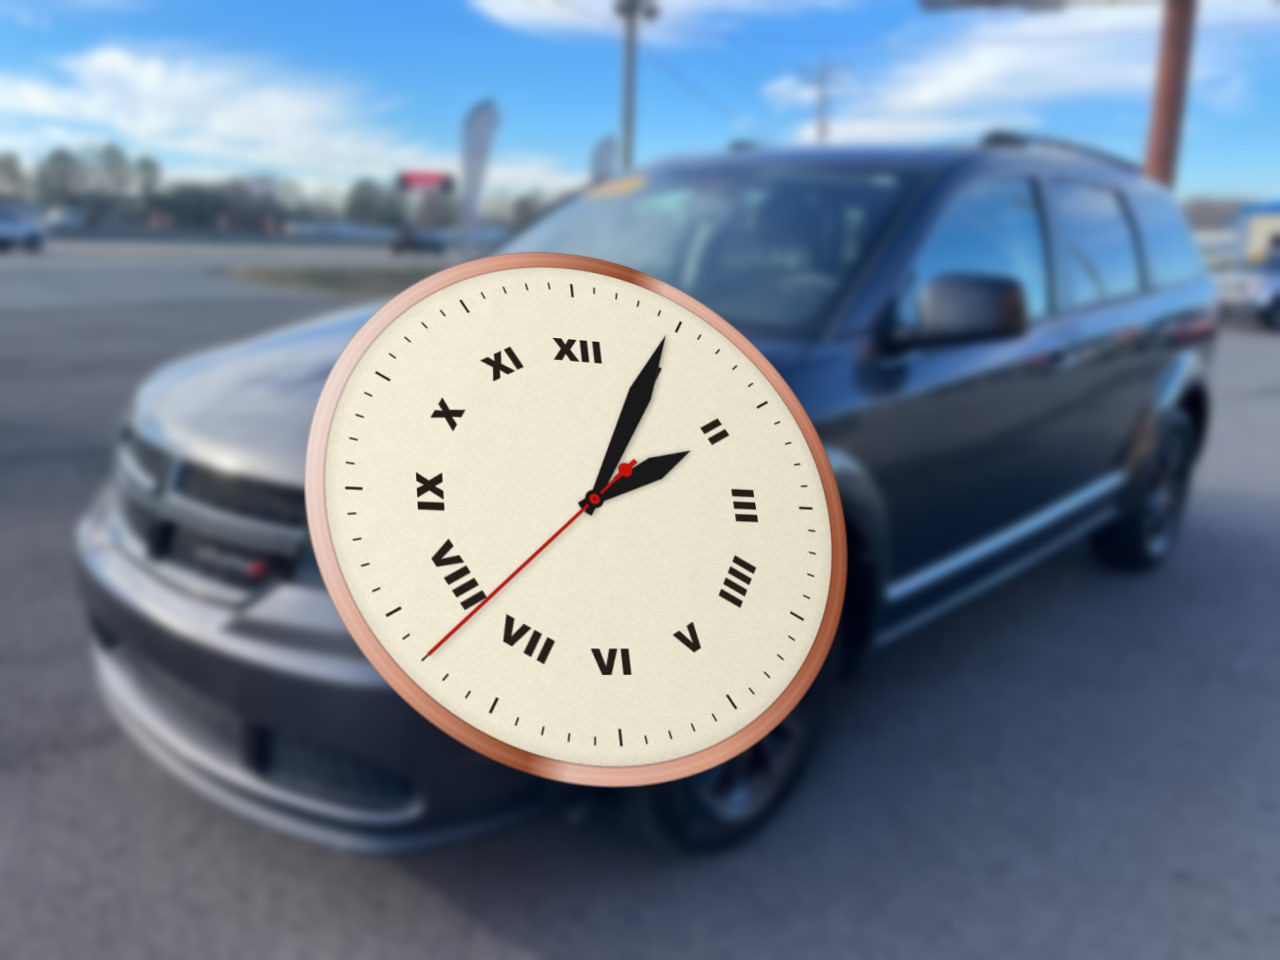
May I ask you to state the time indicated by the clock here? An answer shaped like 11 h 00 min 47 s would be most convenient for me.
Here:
2 h 04 min 38 s
